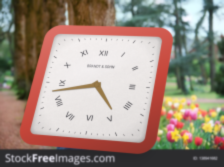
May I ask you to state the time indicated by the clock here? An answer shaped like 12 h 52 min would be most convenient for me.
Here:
4 h 43 min
